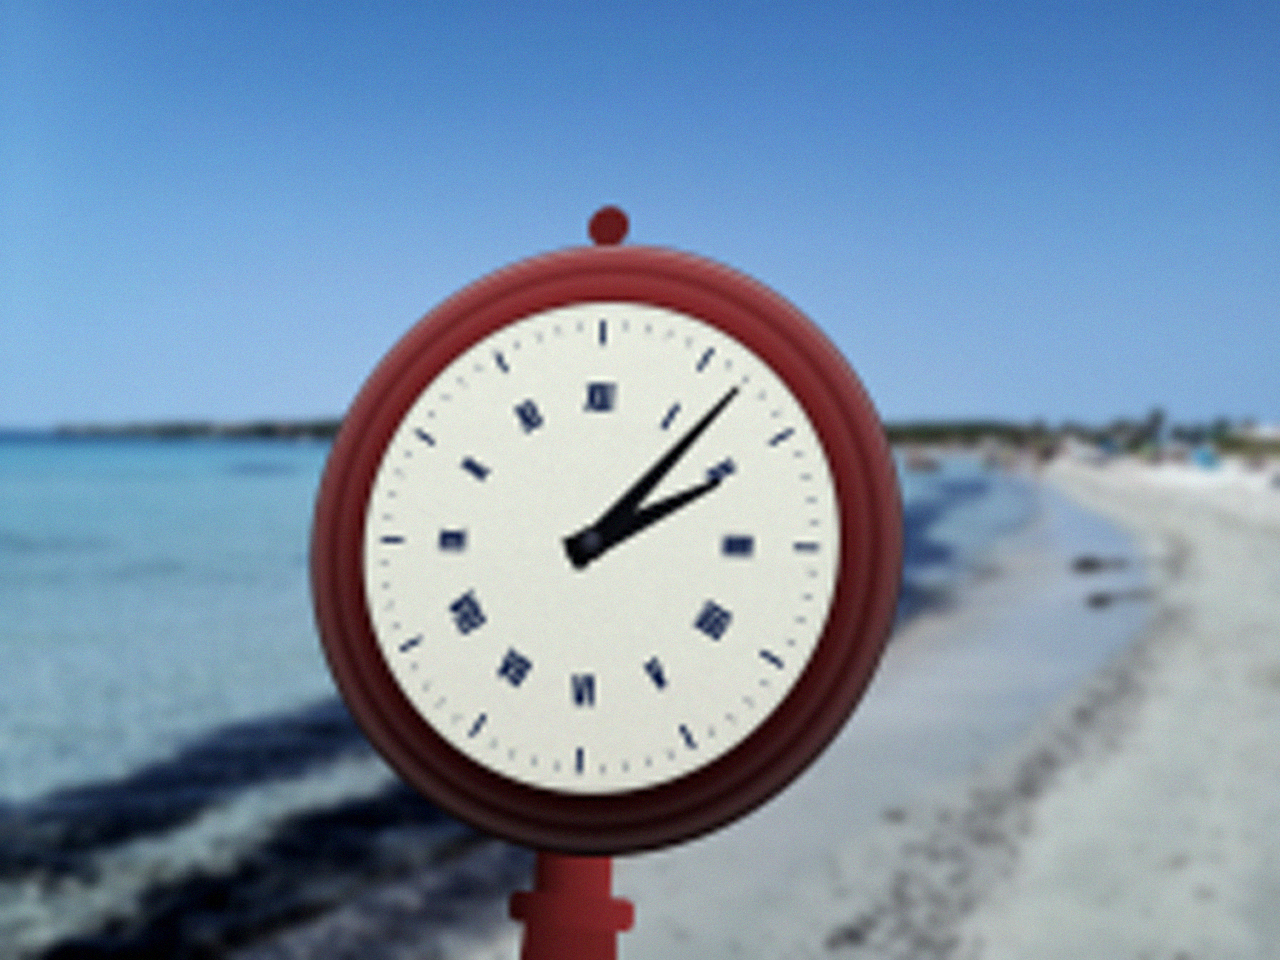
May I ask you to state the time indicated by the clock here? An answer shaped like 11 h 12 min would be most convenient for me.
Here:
2 h 07 min
